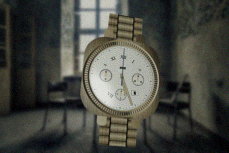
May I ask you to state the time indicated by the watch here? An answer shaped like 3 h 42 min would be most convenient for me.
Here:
5 h 26 min
